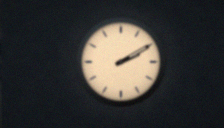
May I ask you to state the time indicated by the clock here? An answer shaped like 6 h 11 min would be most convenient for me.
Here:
2 h 10 min
